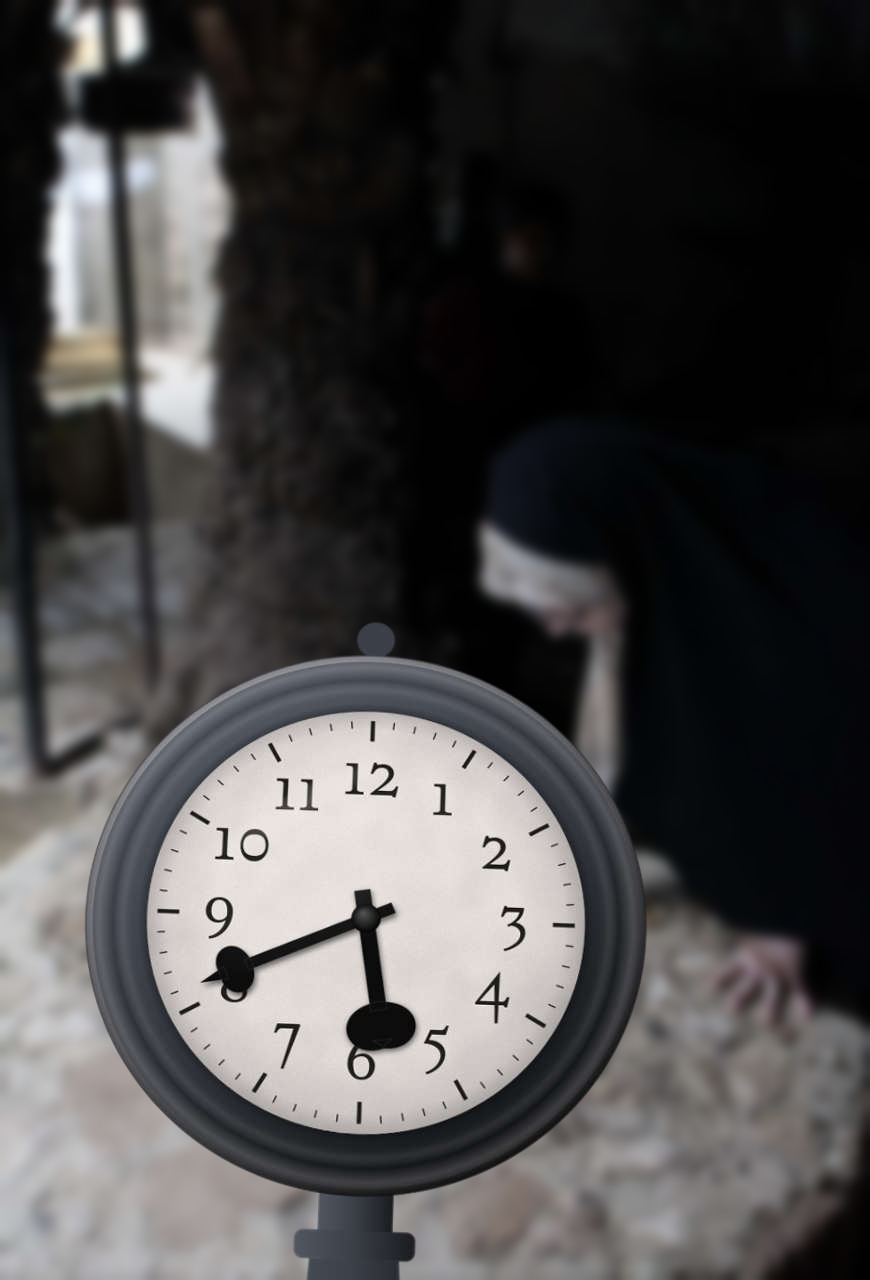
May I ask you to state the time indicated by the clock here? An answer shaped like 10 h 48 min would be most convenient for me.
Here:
5 h 41 min
